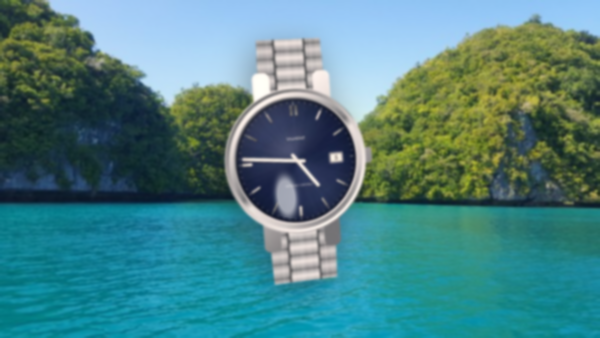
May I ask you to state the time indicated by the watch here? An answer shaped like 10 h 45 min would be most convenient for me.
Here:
4 h 46 min
